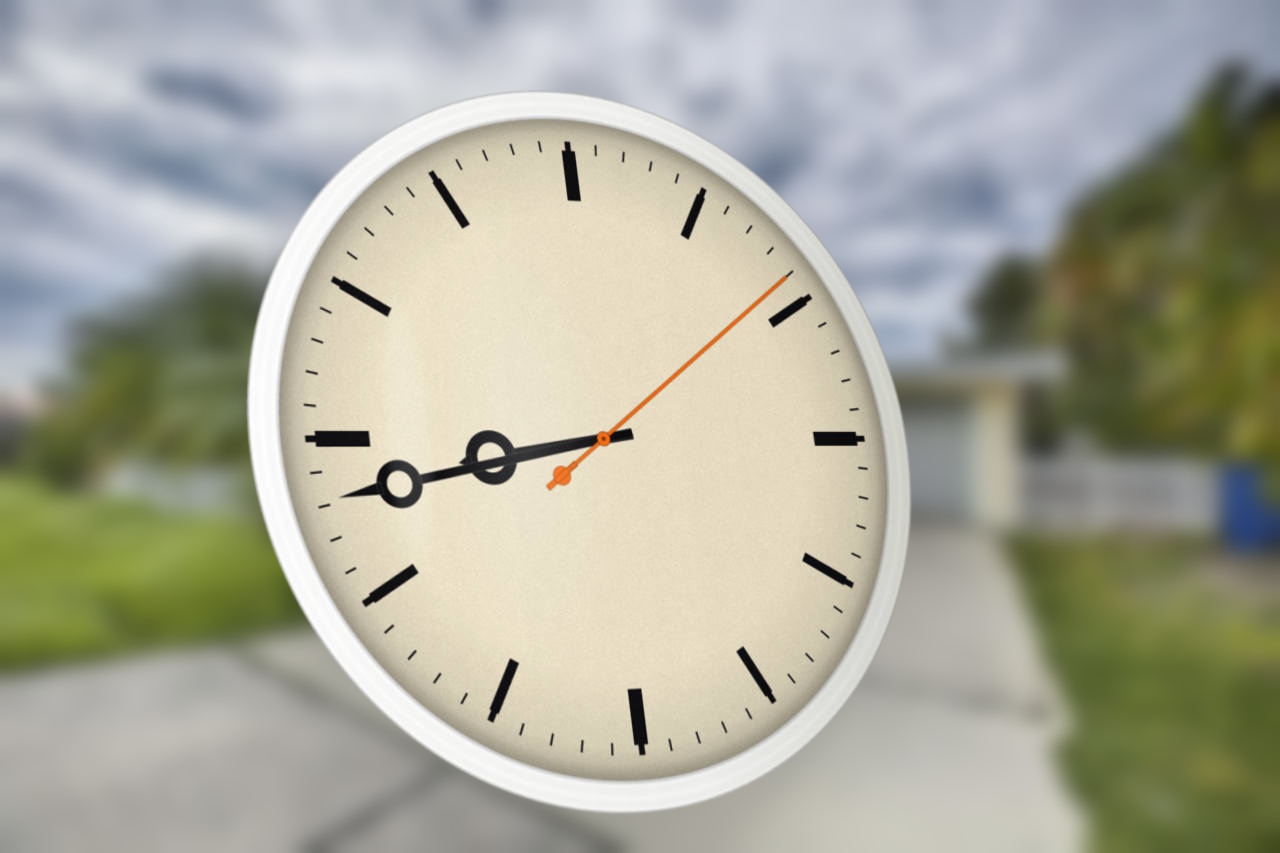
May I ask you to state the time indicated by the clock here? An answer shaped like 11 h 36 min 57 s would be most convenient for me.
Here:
8 h 43 min 09 s
